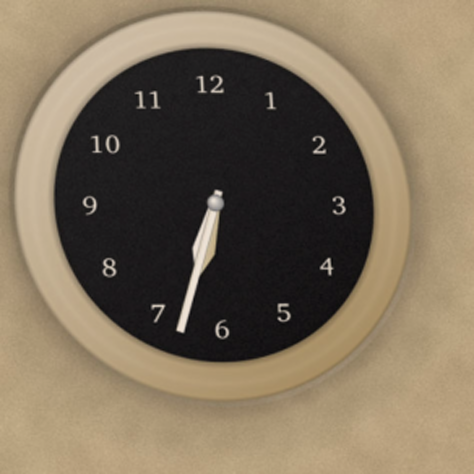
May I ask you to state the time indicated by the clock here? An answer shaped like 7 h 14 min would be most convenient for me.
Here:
6 h 33 min
